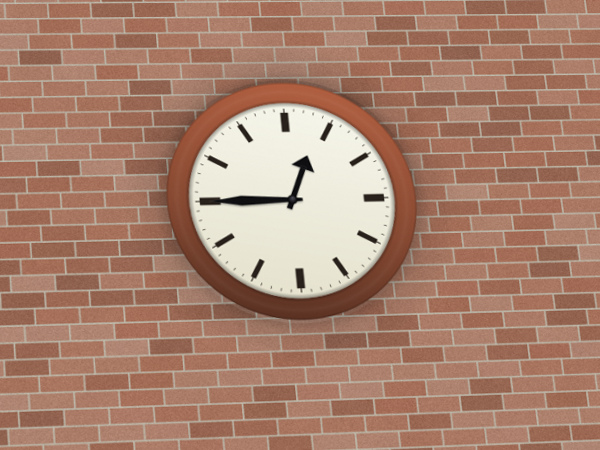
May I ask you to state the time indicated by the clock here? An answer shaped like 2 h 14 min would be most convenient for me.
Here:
12 h 45 min
